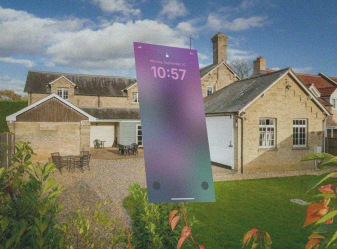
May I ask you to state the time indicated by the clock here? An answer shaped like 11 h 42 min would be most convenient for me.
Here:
10 h 57 min
